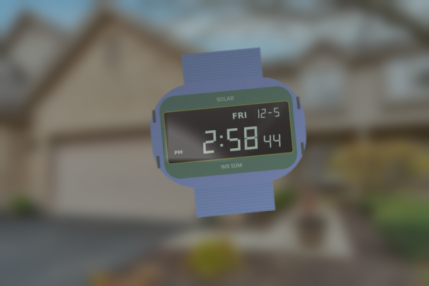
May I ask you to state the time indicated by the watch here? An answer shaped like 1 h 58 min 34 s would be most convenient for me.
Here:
2 h 58 min 44 s
